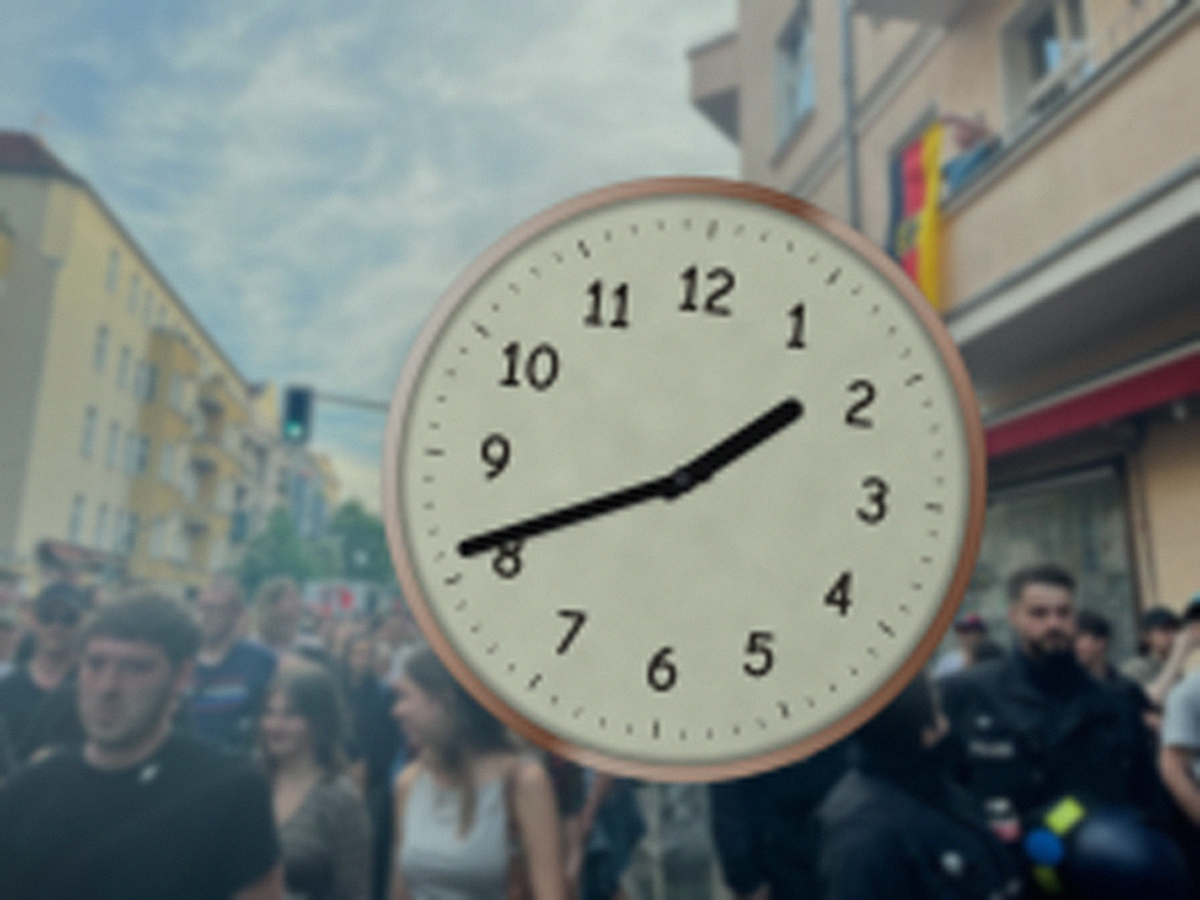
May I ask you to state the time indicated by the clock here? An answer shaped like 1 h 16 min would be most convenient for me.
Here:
1 h 41 min
